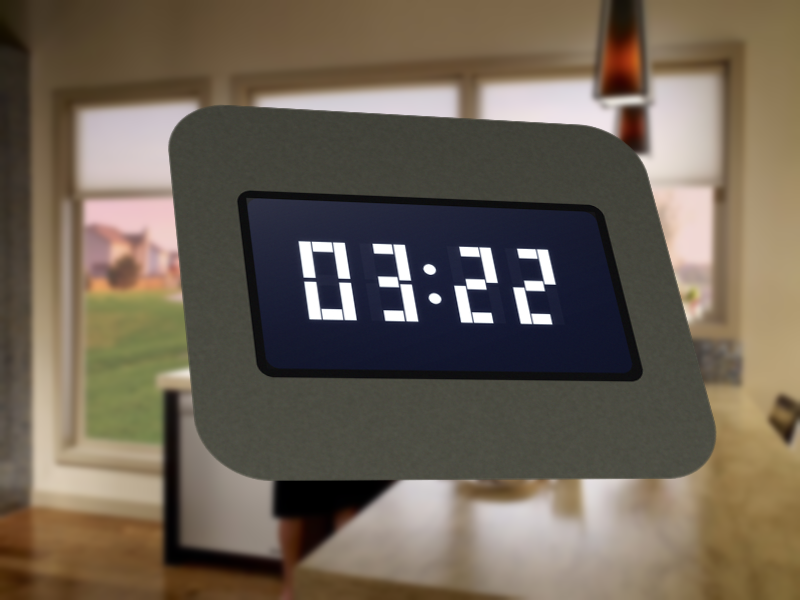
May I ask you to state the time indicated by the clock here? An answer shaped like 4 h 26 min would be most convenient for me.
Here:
3 h 22 min
